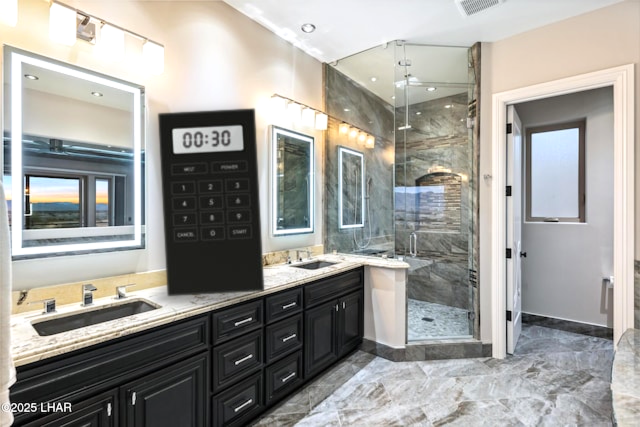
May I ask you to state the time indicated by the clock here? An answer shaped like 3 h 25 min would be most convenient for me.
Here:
0 h 30 min
